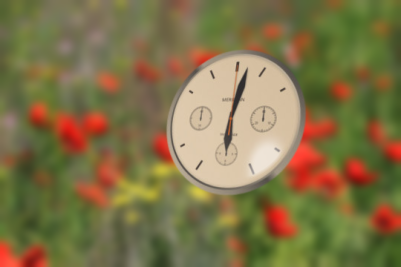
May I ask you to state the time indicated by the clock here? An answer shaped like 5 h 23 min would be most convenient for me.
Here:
6 h 02 min
